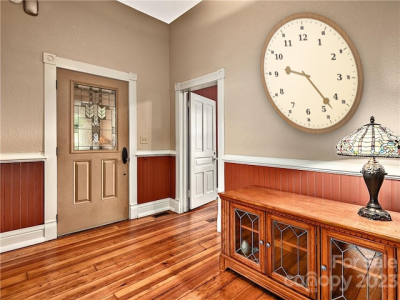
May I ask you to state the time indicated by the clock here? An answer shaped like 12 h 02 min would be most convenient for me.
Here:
9 h 23 min
